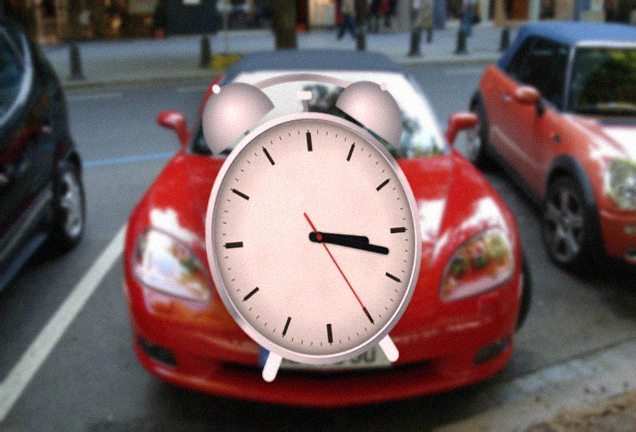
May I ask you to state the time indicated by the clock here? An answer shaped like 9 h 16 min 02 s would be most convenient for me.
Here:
3 h 17 min 25 s
